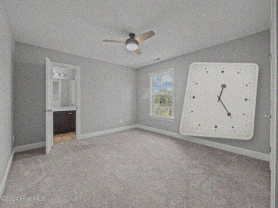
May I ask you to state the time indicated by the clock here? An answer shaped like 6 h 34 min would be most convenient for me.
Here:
12 h 24 min
